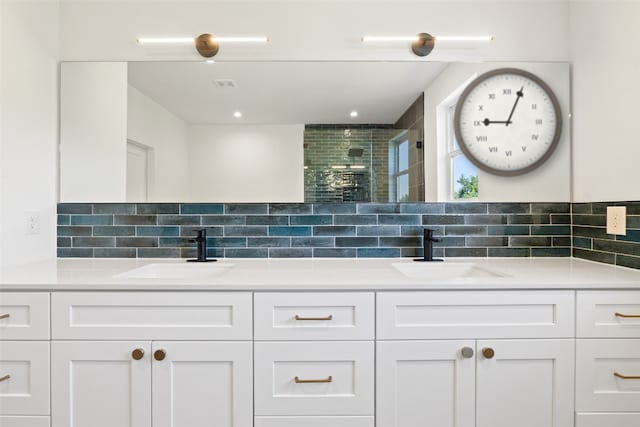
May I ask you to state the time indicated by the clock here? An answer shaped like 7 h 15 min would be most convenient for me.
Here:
9 h 04 min
